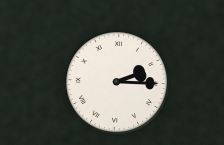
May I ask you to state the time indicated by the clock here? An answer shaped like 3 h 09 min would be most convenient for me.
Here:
2 h 15 min
